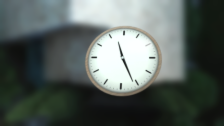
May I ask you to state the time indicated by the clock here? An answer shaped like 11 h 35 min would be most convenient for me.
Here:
11 h 26 min
